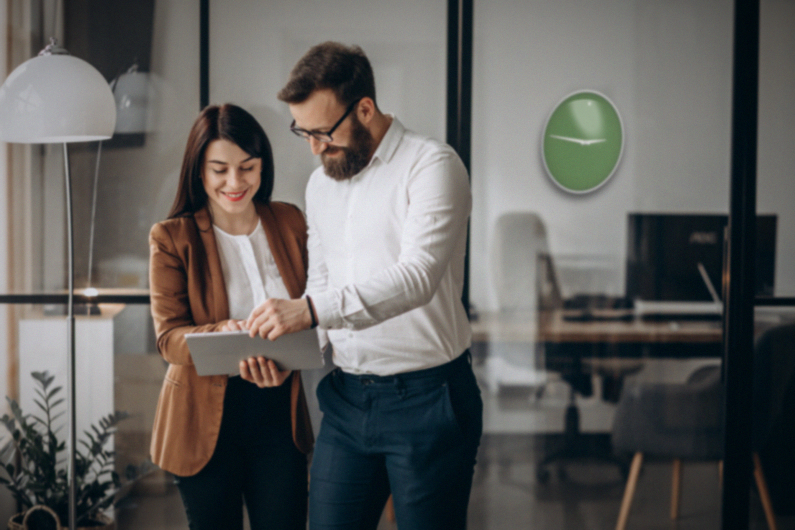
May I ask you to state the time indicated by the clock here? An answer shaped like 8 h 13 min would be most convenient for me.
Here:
2 h 46 min
